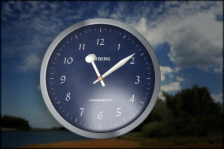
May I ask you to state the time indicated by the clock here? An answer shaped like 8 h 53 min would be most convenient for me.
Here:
11 h 09 min
